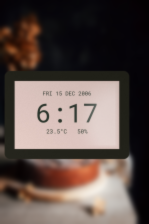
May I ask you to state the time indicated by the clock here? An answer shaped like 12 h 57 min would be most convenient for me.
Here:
6 h 17 min
